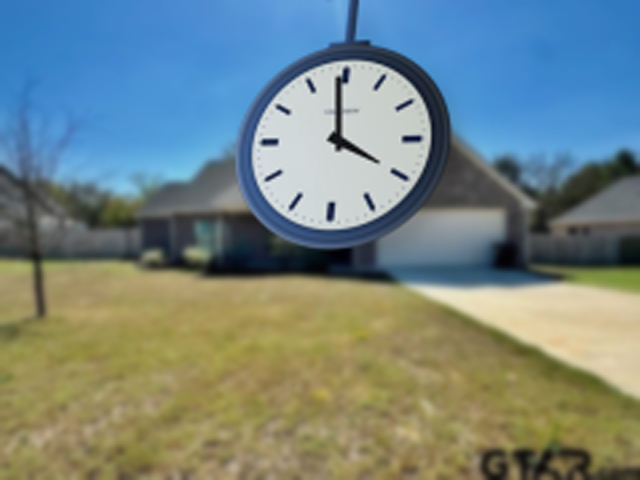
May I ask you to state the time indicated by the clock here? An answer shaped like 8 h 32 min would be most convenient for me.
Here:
3 h 59 min
